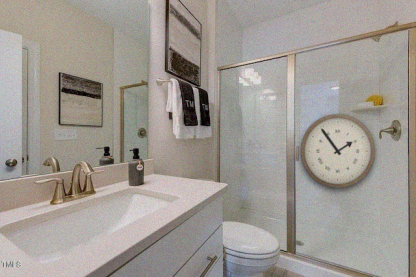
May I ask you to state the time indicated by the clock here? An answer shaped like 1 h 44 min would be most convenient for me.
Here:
1 h 54 min
